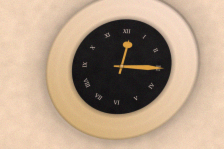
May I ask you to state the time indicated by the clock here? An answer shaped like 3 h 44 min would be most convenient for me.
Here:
12 h 15 min
